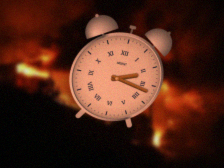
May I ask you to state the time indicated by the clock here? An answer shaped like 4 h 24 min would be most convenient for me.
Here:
2 h 17 min
